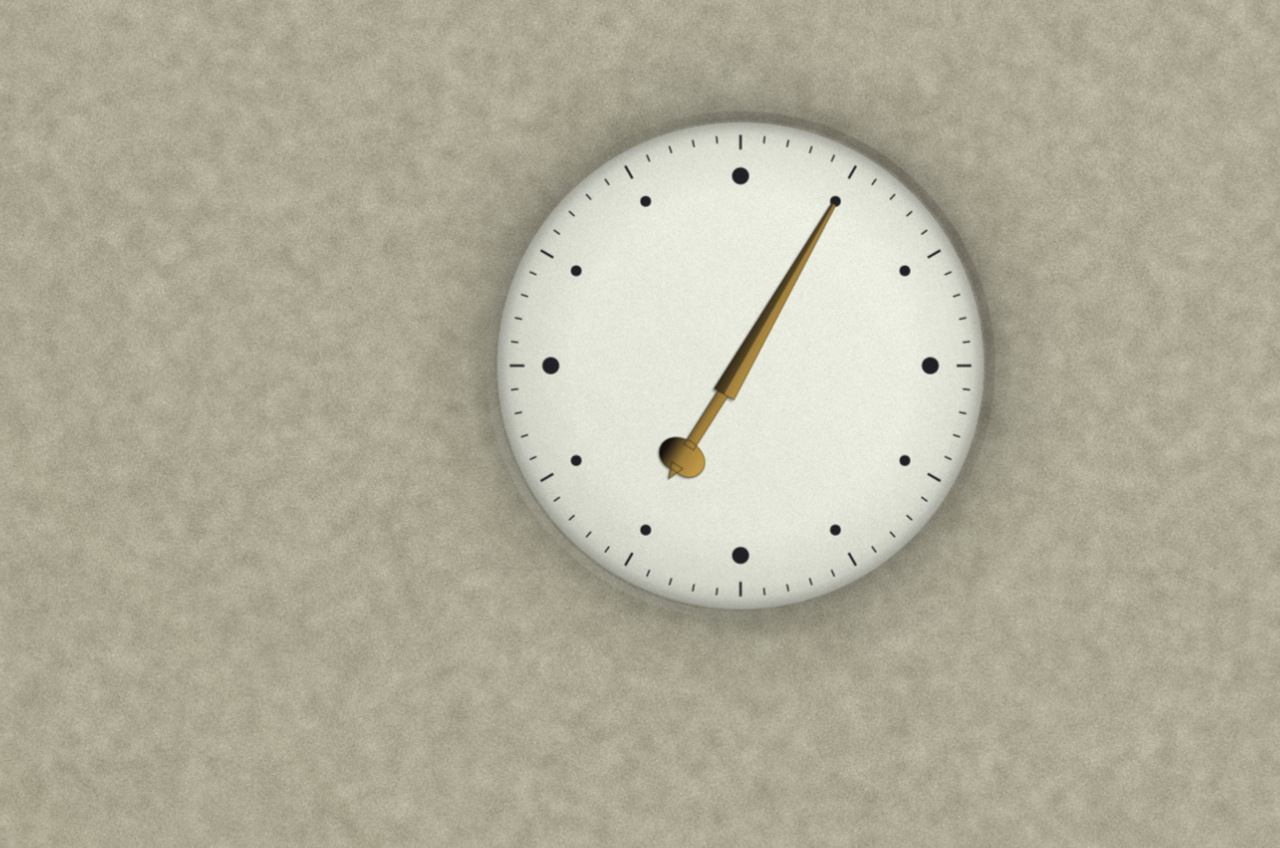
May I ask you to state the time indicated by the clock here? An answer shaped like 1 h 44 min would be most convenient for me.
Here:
7 h 05 min
